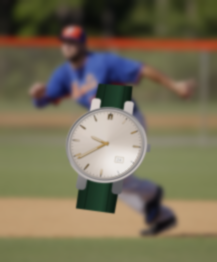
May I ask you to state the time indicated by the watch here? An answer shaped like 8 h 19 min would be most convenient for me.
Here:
9 h 39 min
